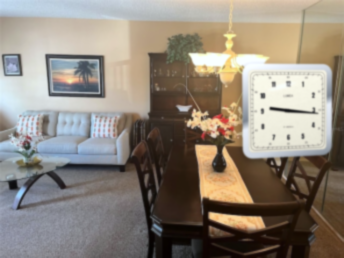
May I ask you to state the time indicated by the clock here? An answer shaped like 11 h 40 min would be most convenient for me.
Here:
9 h 16 min
